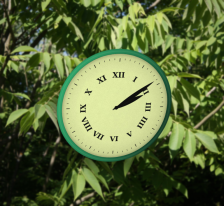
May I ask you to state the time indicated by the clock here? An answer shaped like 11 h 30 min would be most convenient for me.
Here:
2 h 09 min
